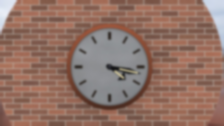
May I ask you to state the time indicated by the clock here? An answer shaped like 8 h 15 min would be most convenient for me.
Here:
4 h 17 min
